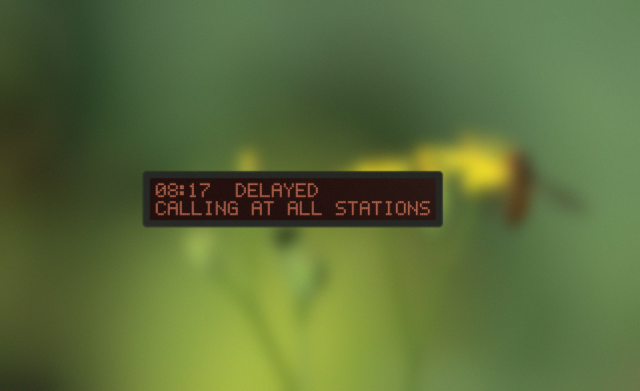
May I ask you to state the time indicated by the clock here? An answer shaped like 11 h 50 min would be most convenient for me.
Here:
8 h 17 min
